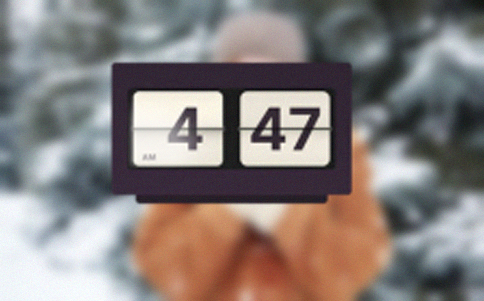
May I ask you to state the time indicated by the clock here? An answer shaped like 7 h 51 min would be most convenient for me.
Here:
4 h 47 min
